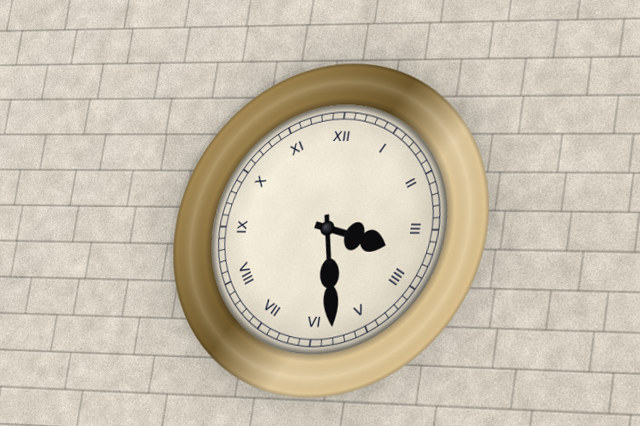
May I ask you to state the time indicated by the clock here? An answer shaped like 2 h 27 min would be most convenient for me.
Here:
3 h 28 min
